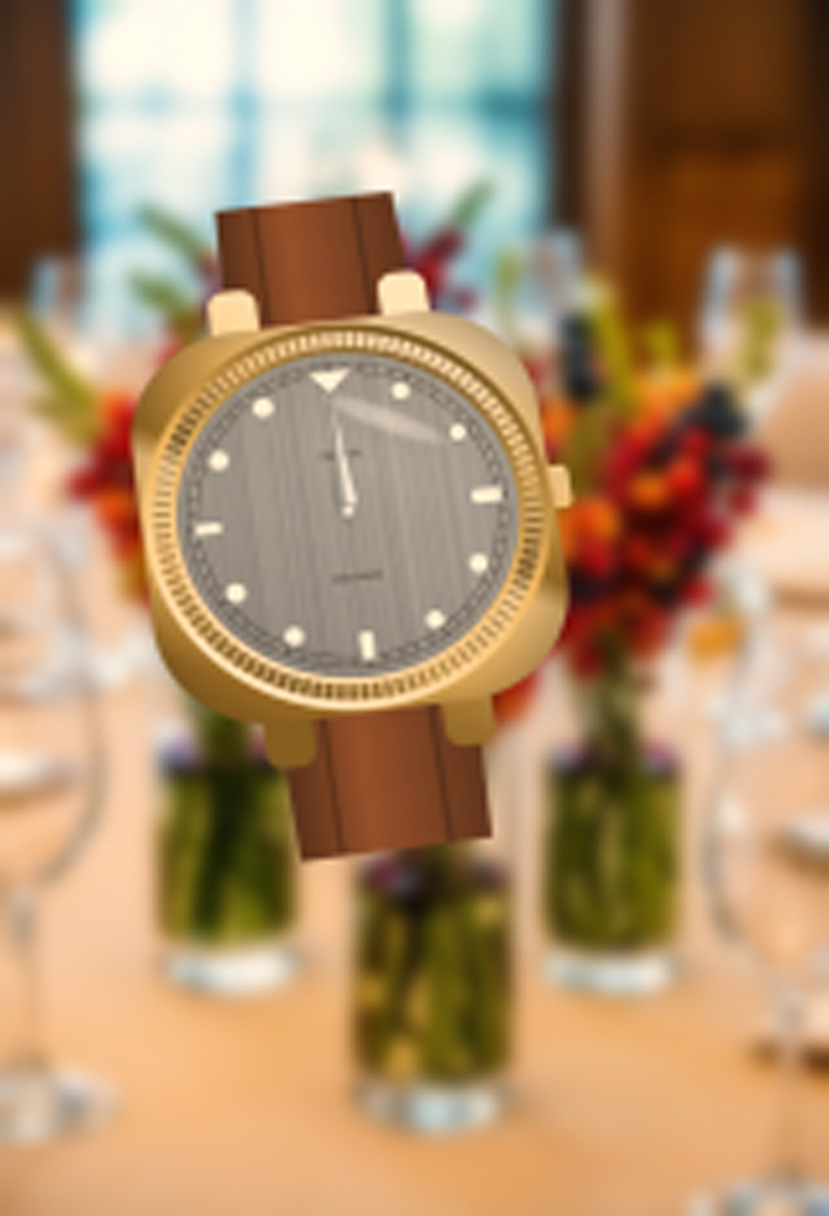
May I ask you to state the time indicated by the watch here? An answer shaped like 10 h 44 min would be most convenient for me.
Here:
12 h 00 min
